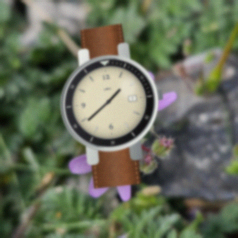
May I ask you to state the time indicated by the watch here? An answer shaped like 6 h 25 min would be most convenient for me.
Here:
1 h 39 min
